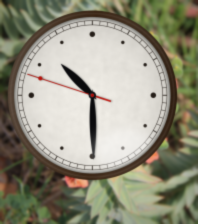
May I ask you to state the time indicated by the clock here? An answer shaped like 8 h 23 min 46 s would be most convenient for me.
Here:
10 h 29 min 48 s
